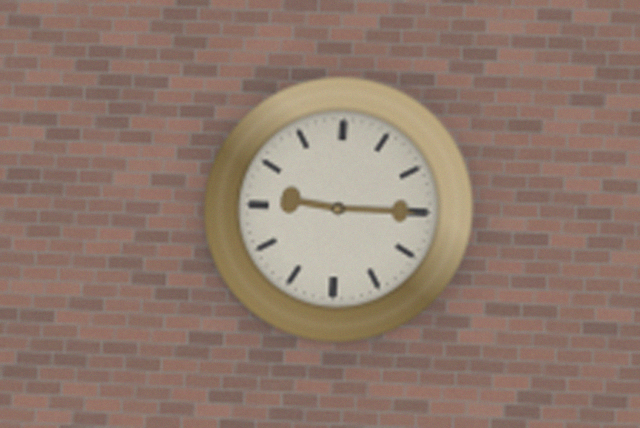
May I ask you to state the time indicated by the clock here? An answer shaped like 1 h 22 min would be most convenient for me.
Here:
9 h 15 min
